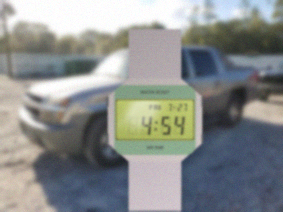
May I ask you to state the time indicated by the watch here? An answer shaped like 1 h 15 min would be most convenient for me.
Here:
4 h 54 min
